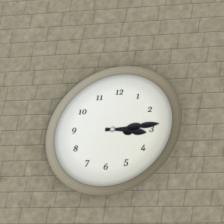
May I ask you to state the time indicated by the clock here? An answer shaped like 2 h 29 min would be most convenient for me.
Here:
3 h 14 min
